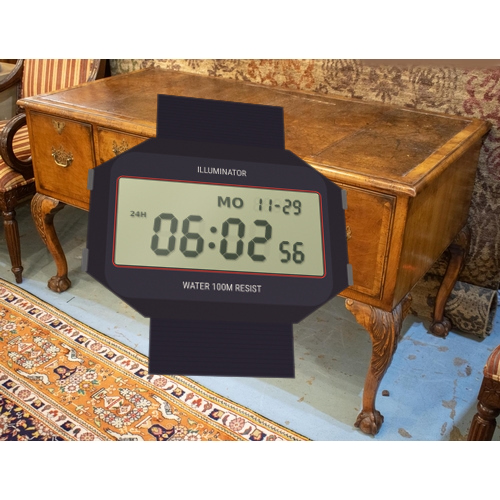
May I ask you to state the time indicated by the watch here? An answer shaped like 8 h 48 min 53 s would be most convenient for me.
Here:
6 h 02 min 56 s
